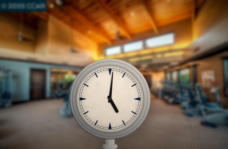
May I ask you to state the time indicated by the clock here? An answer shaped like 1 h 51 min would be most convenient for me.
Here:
5 h 01 min
